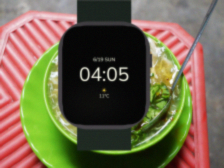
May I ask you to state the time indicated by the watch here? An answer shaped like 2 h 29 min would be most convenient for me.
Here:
4 h 05 min
